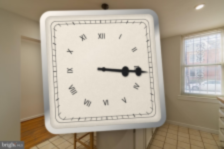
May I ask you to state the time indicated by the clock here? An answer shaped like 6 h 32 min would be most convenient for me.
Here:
3 h 16 min
